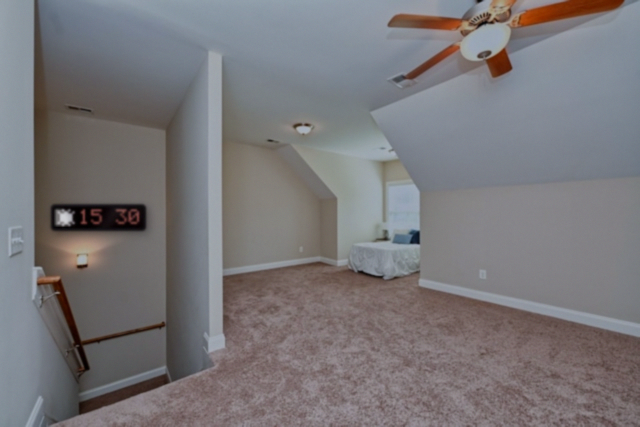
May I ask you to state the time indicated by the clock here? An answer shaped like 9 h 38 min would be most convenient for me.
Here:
15 h 30 min
